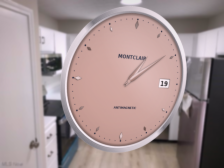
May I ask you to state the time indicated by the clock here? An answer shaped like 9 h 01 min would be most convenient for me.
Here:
1 h 09 min
